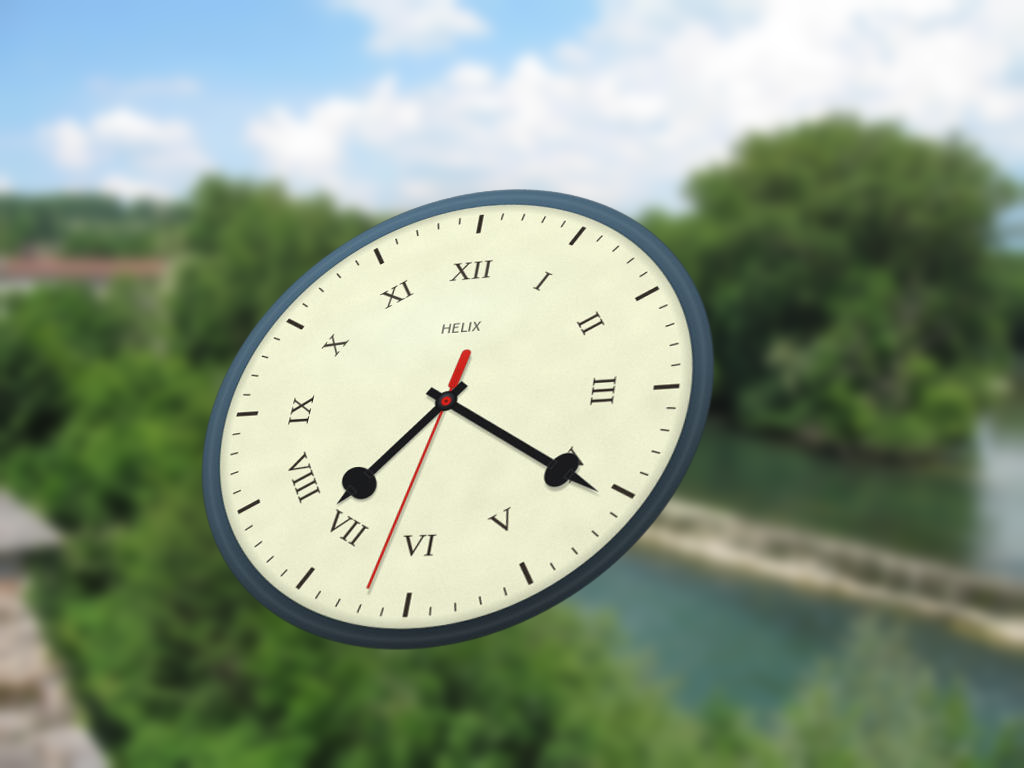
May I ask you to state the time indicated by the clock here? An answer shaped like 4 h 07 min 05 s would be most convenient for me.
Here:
7 h 20 min 32 s
